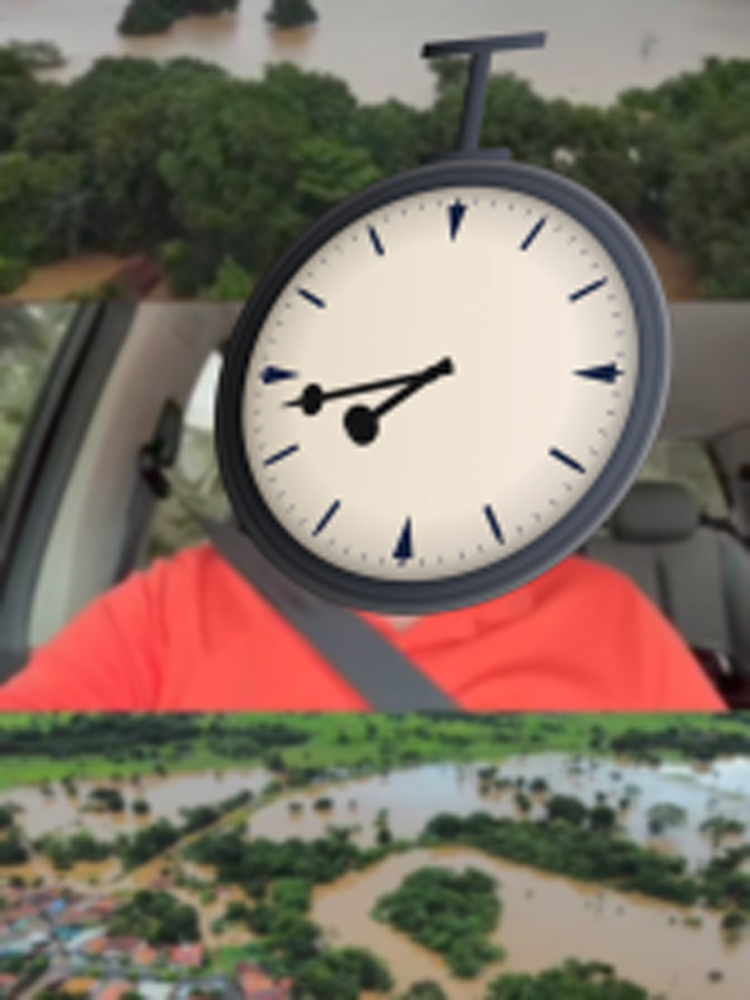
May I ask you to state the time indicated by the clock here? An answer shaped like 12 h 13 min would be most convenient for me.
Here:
7 h 43 min
